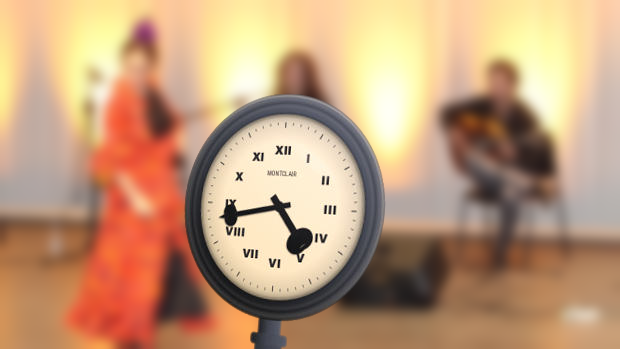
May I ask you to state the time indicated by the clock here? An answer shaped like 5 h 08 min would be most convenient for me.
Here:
4 h 43 min
